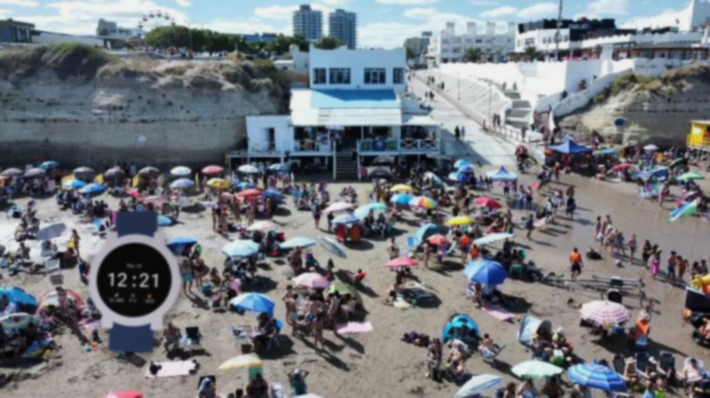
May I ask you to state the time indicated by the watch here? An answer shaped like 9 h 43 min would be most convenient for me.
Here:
12 h 21 min
